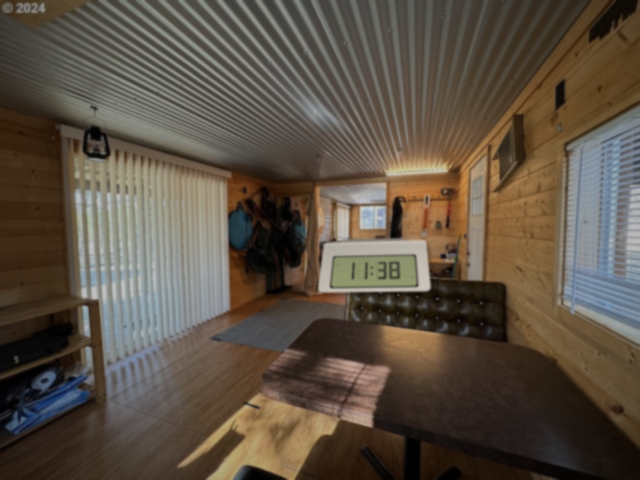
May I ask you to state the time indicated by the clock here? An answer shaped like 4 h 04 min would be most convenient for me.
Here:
11 h 38 min
